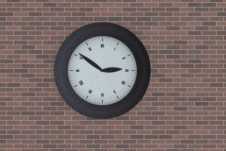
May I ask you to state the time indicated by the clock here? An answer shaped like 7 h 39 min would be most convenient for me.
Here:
2 h 51 min
